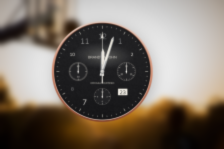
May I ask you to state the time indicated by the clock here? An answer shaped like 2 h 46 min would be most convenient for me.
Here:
12 h 03 min
